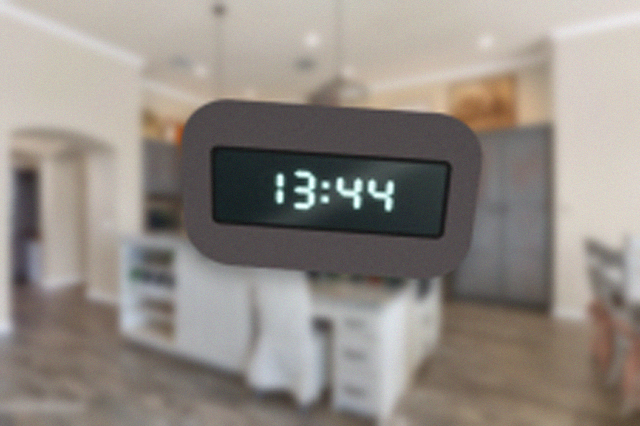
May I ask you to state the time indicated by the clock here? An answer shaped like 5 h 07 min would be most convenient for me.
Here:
13 h 44 min
